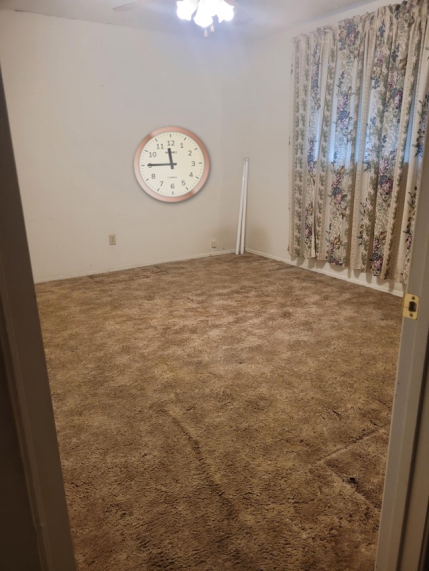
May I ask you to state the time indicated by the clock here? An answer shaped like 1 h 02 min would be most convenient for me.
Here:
11 h 45 min
